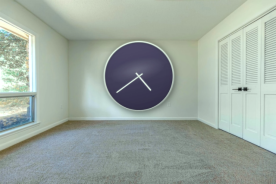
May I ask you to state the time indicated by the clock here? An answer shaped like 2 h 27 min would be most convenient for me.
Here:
4 h 39 min
